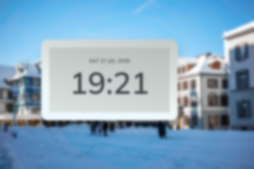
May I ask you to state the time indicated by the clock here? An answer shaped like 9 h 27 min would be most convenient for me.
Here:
19 h 21 min
